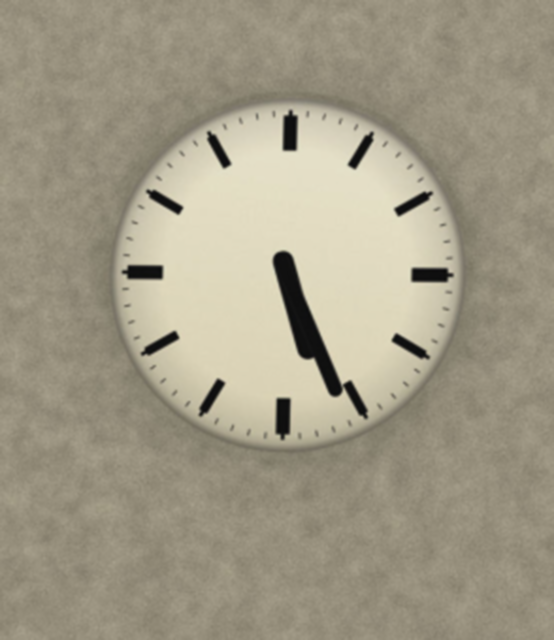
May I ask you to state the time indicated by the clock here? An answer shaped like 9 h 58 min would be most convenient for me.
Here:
5 h 26 min
